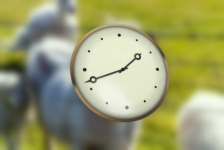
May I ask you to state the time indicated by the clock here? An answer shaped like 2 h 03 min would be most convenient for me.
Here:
1 h 42 min
